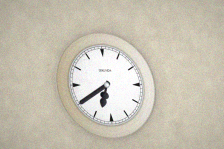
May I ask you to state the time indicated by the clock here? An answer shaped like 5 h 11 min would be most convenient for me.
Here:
6 h 40 min
